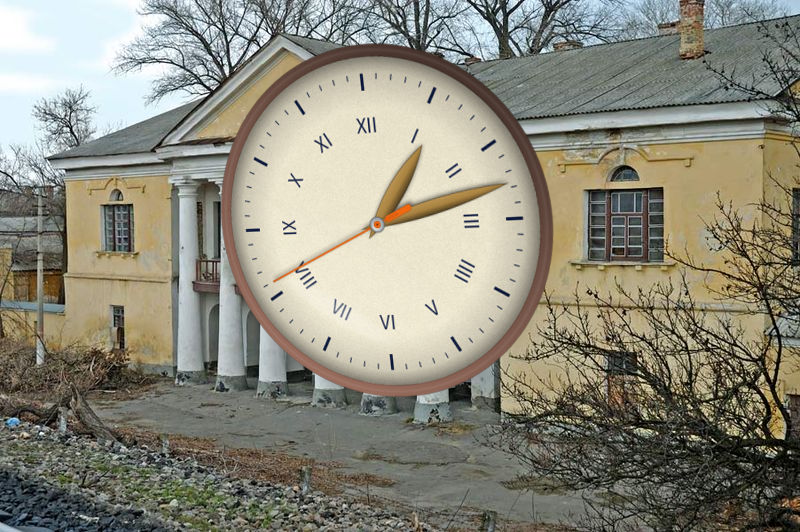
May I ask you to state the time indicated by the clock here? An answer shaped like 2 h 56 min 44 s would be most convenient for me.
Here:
1 h 12 min 41 s
